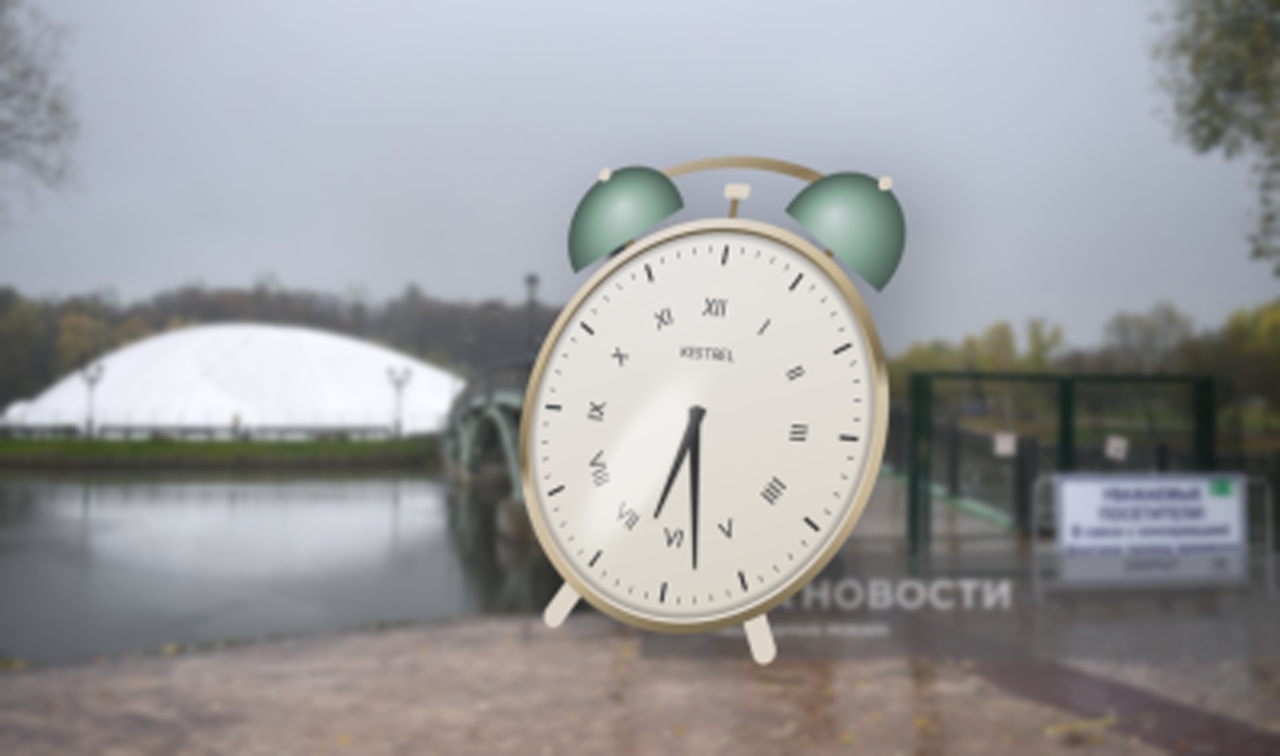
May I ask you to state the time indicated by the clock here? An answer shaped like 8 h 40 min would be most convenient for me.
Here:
6 h 28 min
